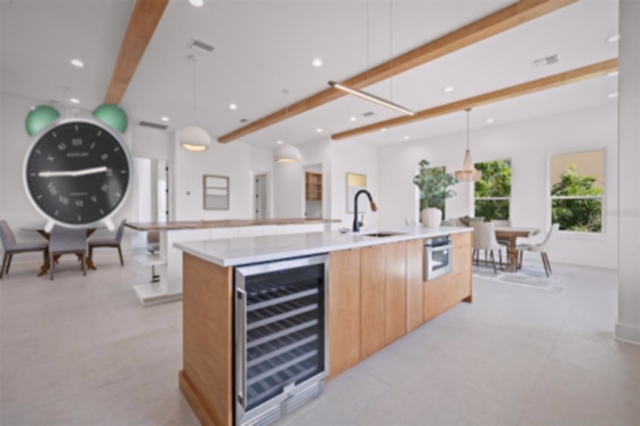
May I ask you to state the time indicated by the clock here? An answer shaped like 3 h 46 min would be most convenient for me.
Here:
2 h 45 min
